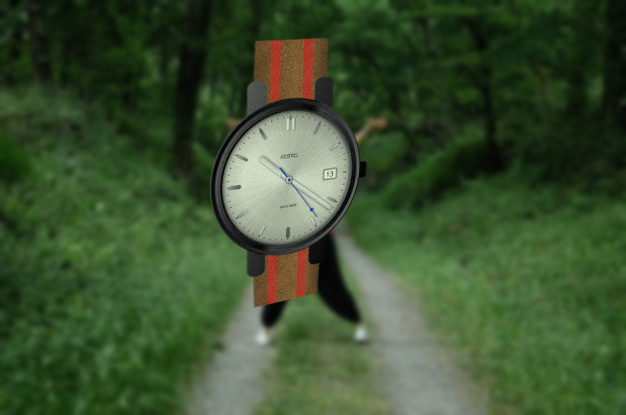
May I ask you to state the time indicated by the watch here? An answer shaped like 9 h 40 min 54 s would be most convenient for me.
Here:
10 h 21 min 24 s
